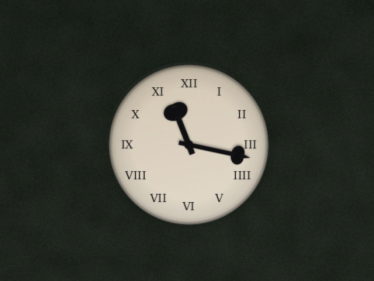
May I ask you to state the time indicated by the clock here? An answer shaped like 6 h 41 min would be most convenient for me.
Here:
11 h 17 min
